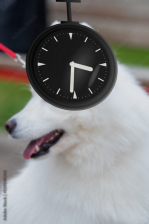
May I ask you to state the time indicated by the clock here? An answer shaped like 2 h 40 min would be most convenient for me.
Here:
3 h 31 min
